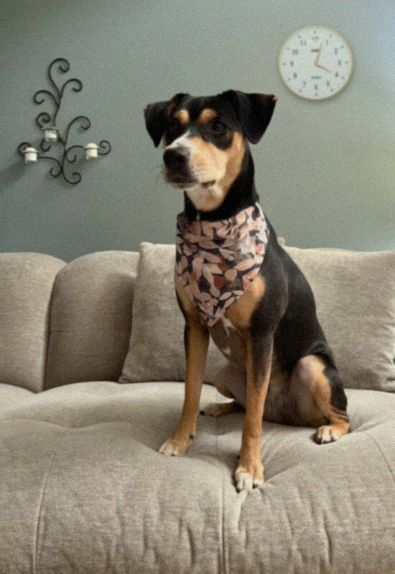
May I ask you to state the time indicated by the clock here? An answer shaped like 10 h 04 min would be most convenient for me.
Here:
4 h 03 min
